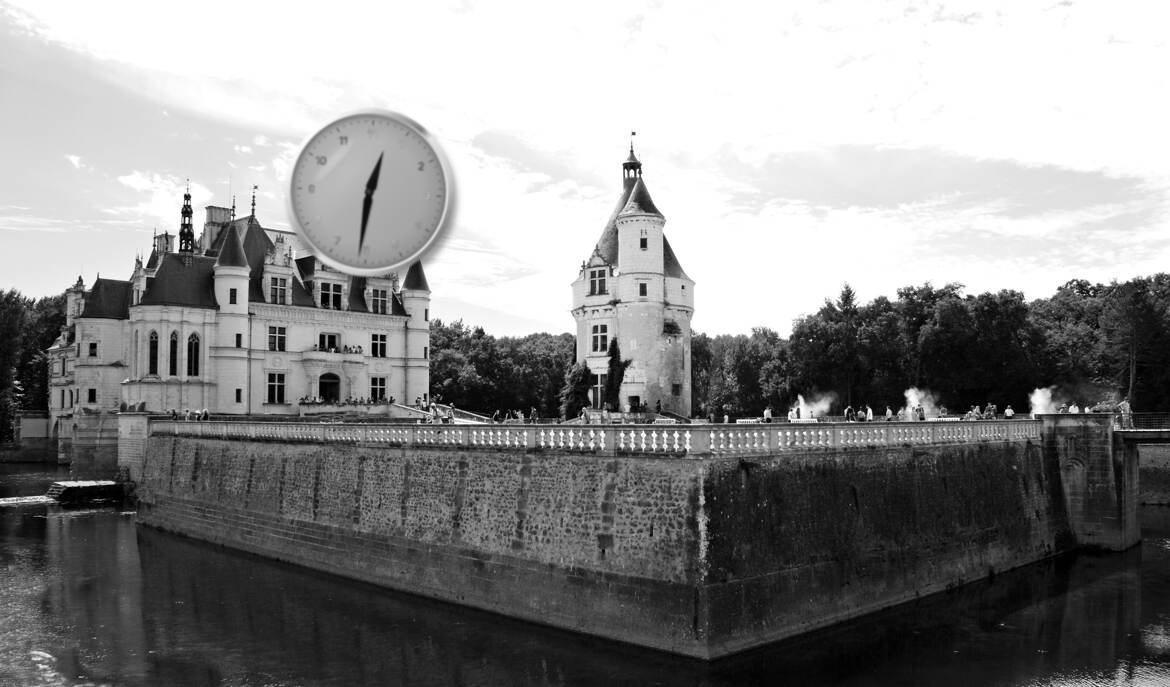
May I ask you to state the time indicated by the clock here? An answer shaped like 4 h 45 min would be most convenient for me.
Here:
12 h 31 min
